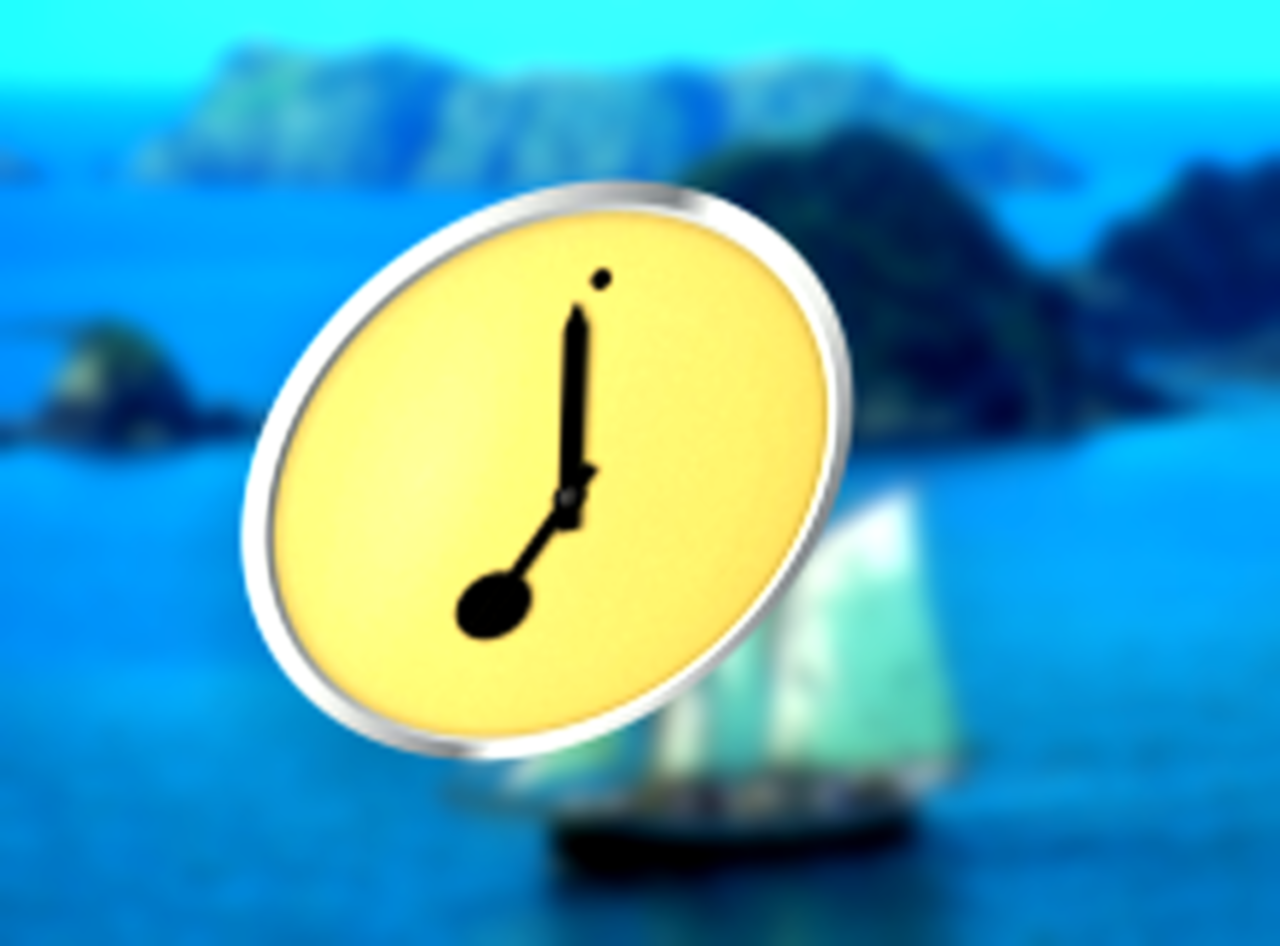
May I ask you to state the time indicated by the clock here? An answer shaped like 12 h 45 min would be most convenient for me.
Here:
6 h 59 min
